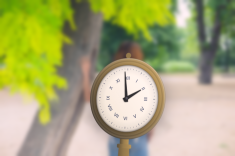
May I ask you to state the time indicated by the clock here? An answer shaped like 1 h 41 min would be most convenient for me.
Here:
1 h 59 min
